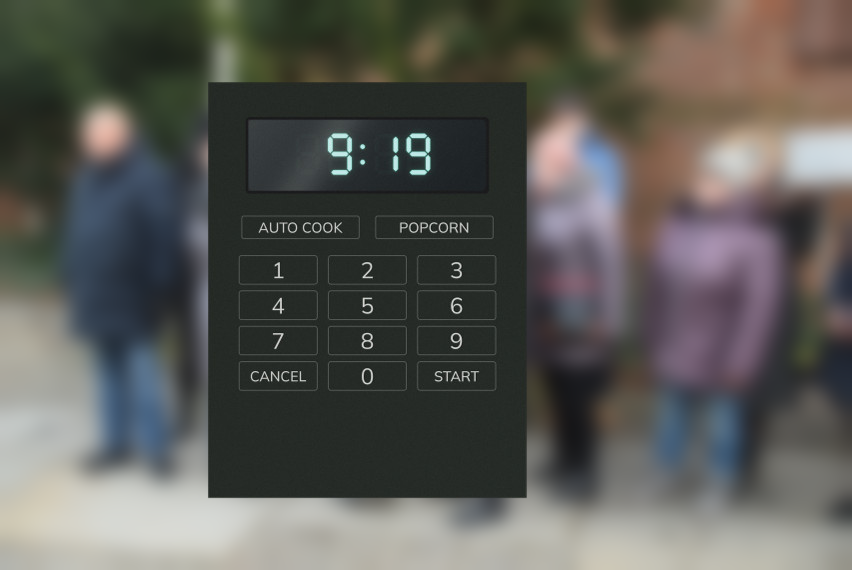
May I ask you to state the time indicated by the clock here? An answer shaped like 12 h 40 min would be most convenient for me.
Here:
9 h 19 min
